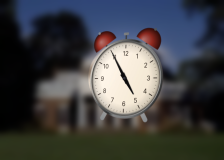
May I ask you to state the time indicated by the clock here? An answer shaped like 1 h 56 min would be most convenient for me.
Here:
4 h 55 min
